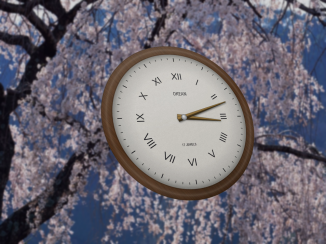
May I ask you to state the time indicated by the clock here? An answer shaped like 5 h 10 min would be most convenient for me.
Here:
3 h 12 min
